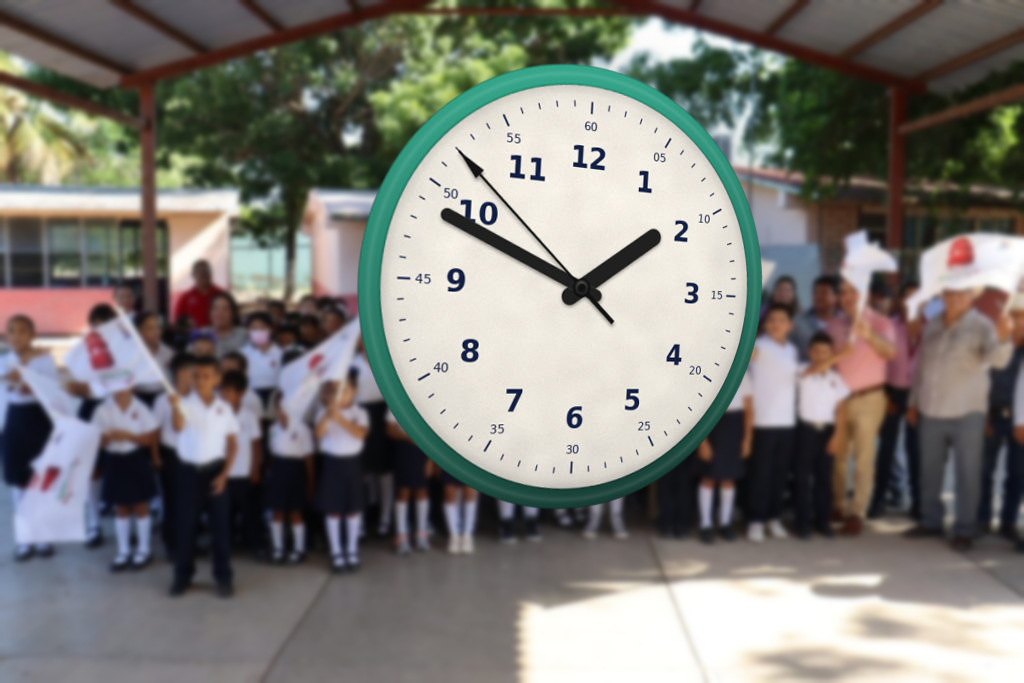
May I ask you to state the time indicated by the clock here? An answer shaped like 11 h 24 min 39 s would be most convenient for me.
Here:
1 h 48 min 52 s
